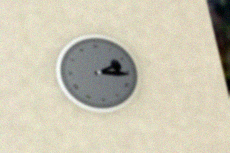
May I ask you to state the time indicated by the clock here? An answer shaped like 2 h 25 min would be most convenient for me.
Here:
2 h 16 min
